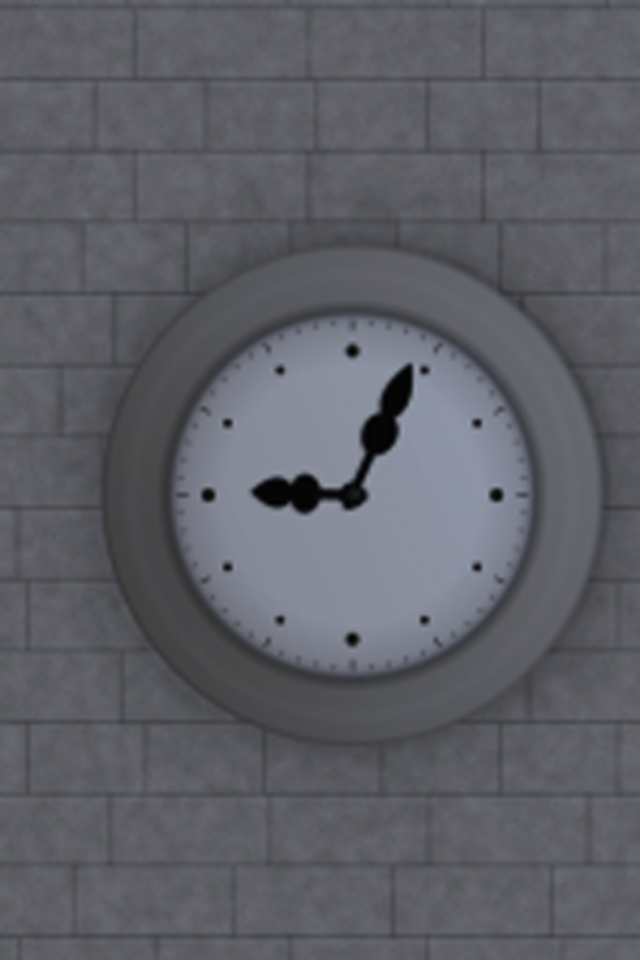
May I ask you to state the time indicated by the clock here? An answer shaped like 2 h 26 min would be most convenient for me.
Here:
9 h 04 min
